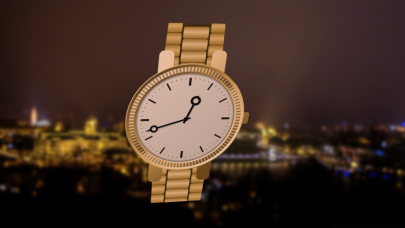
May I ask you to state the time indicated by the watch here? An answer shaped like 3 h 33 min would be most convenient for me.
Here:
12 h 42 min
